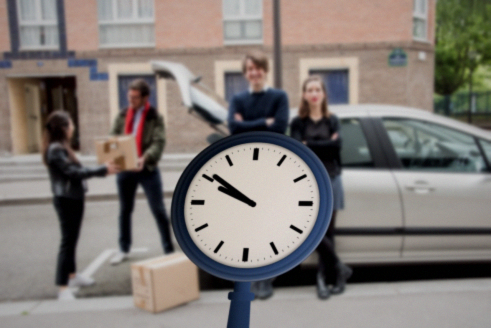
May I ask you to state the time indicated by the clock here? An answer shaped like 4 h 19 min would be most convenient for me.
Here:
9 h 51 min
